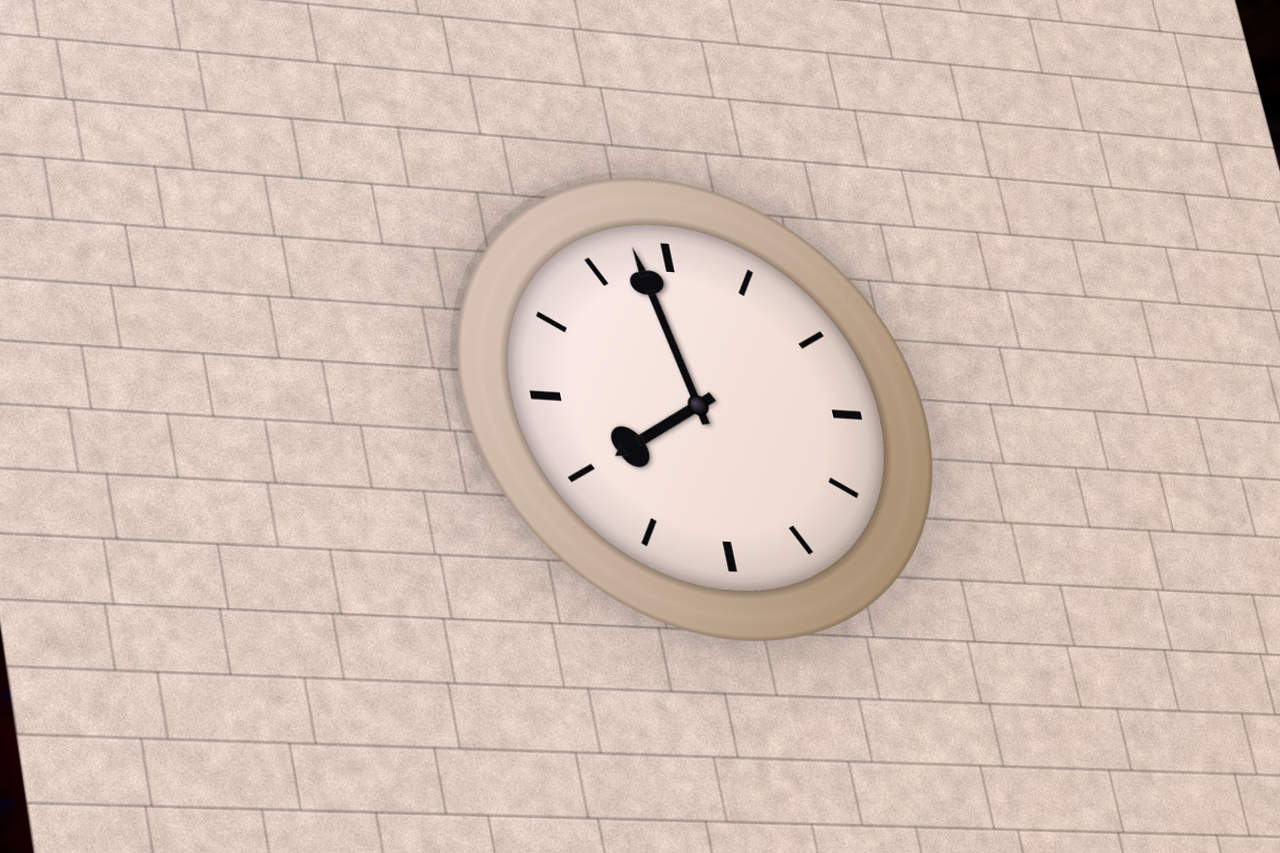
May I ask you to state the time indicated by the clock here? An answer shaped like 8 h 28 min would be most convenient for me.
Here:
7 h 58 min
